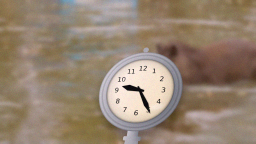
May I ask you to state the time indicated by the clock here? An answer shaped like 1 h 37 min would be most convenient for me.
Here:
9 h 25 min
